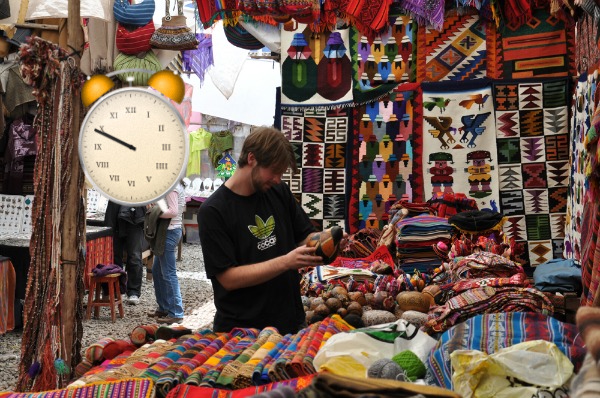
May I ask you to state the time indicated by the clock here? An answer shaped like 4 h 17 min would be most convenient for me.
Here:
9 h 49 min
